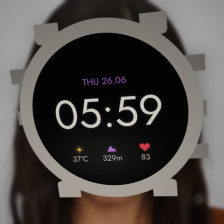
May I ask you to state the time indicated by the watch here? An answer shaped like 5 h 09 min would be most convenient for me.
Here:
5 h 59 min
